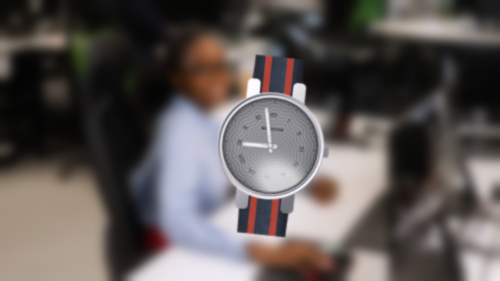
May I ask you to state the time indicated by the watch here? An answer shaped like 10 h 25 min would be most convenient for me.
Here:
8 h 58 min
